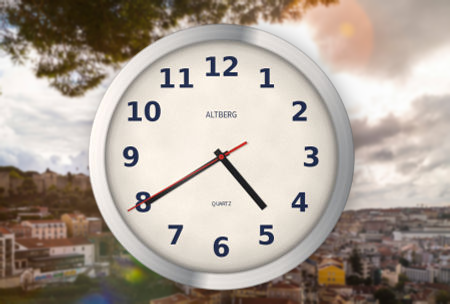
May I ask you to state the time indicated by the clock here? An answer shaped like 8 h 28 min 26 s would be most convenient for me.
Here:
4 h 39 min 40 s
